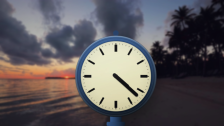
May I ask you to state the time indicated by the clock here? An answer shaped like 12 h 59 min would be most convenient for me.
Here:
4 h 22 min
